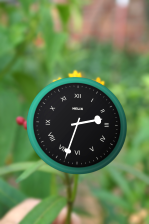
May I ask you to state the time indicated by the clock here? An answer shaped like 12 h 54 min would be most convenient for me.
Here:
2 h 33 min
